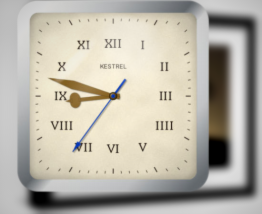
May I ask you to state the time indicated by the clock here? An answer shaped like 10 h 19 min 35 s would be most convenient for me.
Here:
8 h 47 min 36 s
